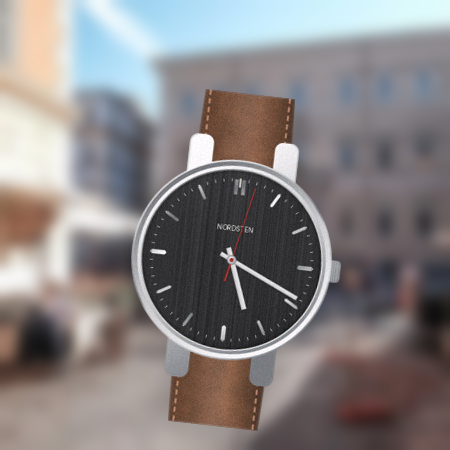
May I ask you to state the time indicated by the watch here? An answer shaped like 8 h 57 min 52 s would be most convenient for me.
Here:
5 h 19 min 02 s
